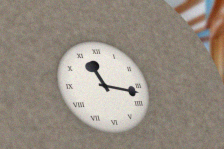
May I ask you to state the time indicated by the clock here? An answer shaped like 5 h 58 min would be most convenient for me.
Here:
11 h 17 min
